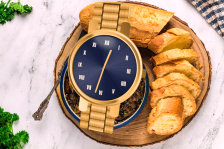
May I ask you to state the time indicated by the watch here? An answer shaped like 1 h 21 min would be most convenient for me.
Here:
12 h 32 min
